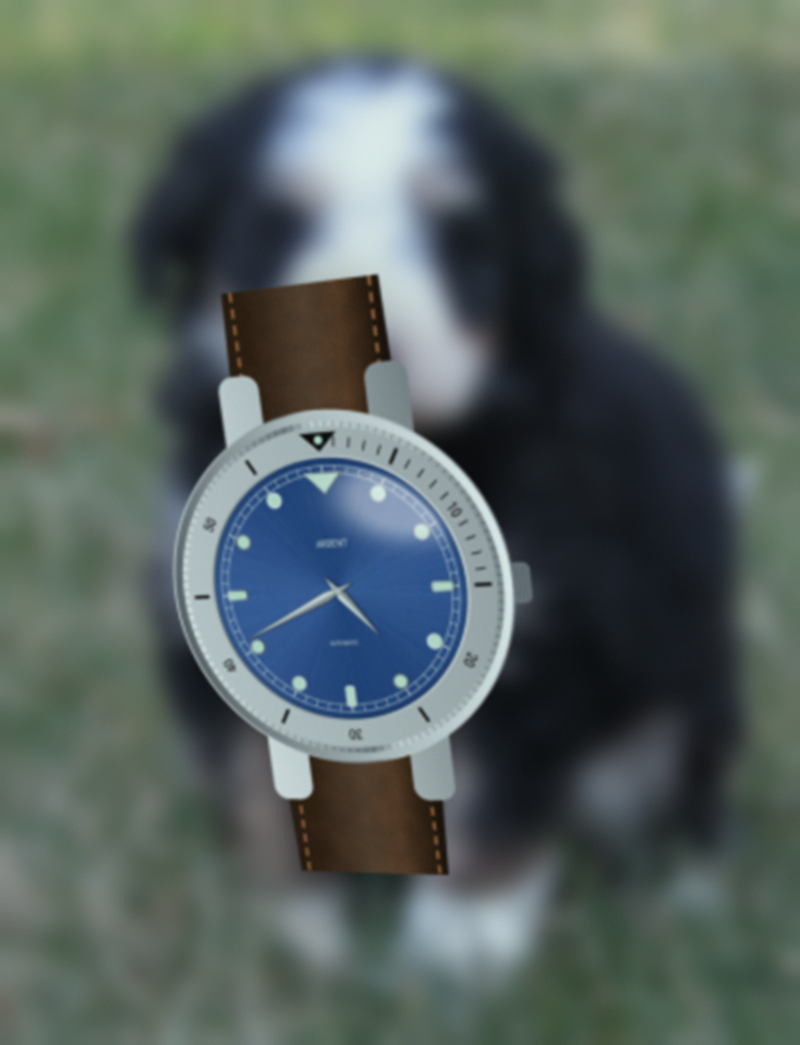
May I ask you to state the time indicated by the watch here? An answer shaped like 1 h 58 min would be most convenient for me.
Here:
4 h 41 min
